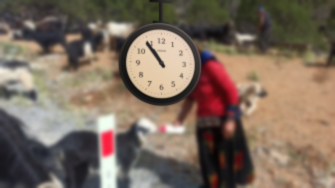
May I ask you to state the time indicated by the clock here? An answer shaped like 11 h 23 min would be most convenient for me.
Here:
10 h 54 min
